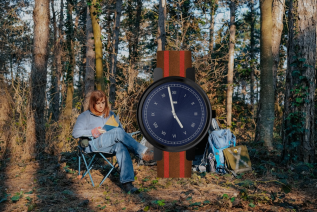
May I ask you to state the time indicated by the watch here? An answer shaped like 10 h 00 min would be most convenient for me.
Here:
4 h 58 min
